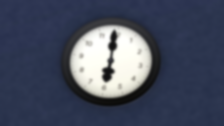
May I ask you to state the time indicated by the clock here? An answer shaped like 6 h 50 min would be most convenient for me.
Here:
5 h 59 min
